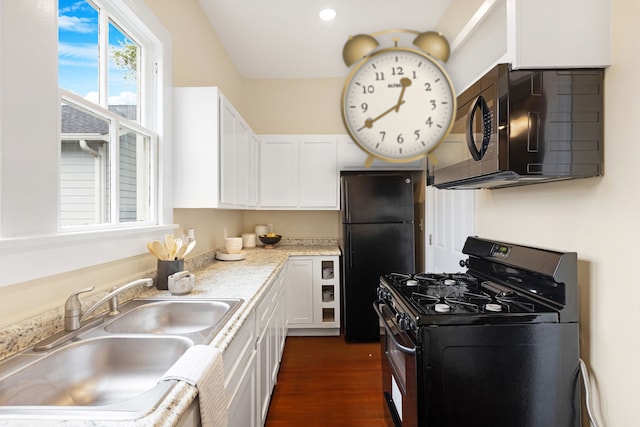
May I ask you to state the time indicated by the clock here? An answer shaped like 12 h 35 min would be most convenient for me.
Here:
12 h 40 min
